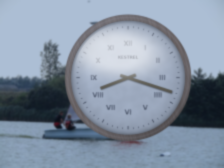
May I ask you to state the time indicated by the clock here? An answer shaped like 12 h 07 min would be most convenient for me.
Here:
8 h 18 min
